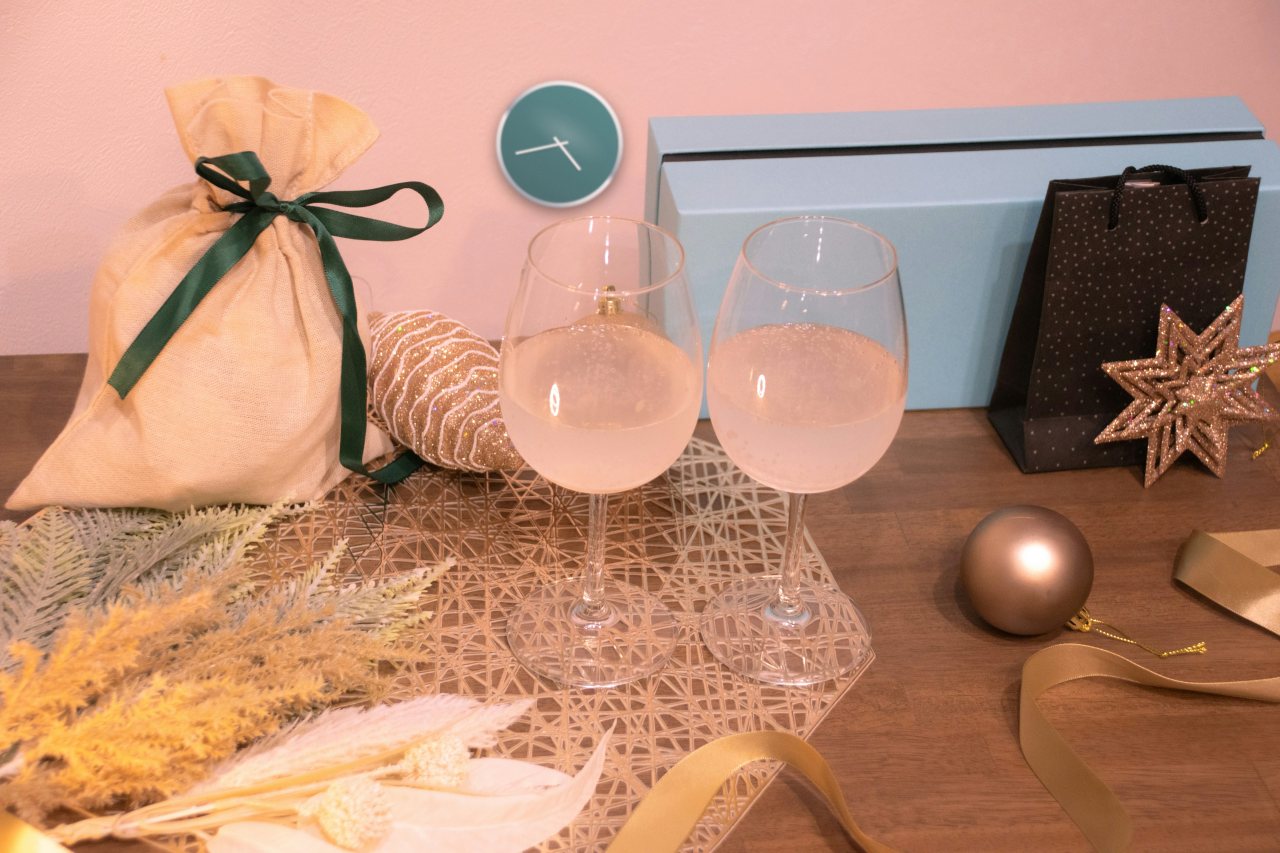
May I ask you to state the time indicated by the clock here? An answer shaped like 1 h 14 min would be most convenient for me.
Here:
4 h 43 min
